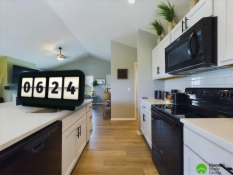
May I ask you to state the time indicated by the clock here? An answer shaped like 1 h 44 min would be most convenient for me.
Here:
6 h 24 min
